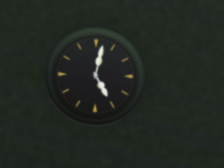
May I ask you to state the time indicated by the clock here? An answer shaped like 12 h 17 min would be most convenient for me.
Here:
5 h 02 min
